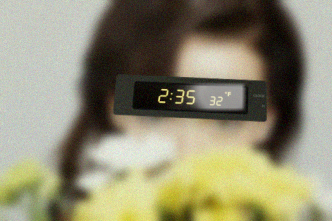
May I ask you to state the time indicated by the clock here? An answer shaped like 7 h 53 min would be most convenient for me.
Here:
2 h 35 min
